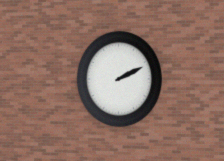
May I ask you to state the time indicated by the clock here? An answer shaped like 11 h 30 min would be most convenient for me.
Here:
2 h 11 min
